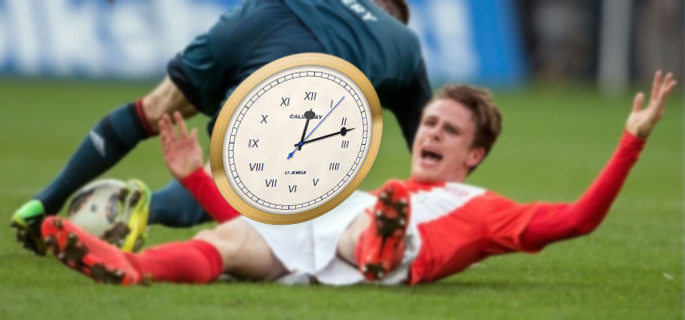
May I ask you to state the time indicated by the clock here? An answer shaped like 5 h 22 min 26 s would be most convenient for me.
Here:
12 h 12 min 06 s
